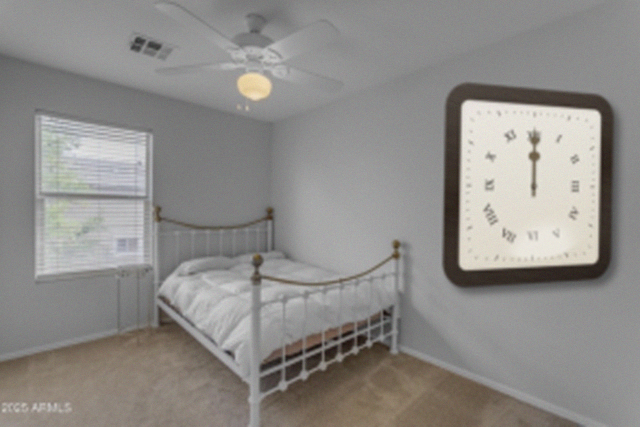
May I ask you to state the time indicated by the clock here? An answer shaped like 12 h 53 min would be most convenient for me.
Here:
12 h 00 min
